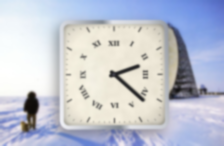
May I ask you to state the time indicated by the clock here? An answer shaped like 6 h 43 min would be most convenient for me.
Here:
2 h 22 min
